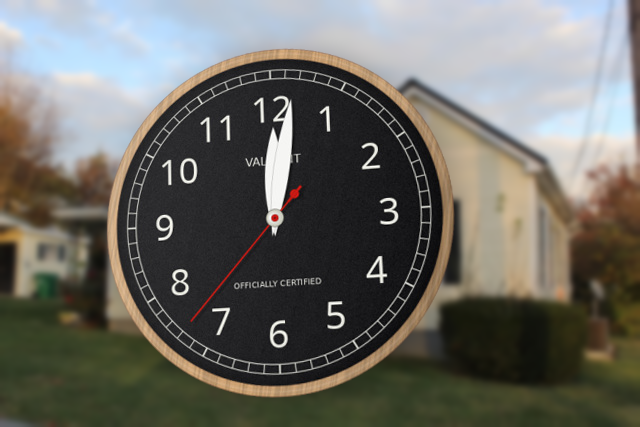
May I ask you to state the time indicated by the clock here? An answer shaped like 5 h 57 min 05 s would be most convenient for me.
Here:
12 h 01 min 37 s
